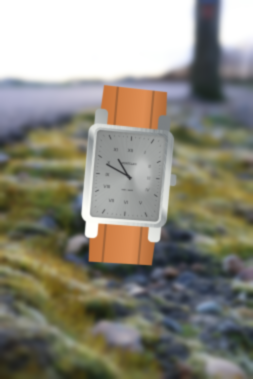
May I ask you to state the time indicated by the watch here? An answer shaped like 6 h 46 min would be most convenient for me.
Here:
10 h 49 min
